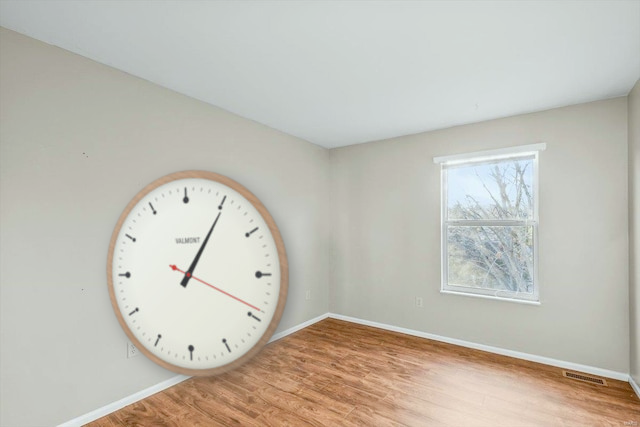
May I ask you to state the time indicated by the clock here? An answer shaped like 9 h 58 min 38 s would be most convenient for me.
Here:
1 h 05 min 19 s
